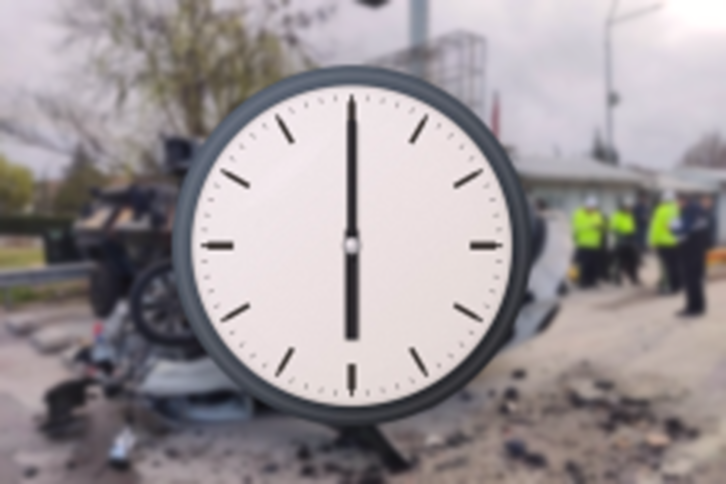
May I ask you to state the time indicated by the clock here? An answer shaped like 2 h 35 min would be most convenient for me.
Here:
6 h 00 min
